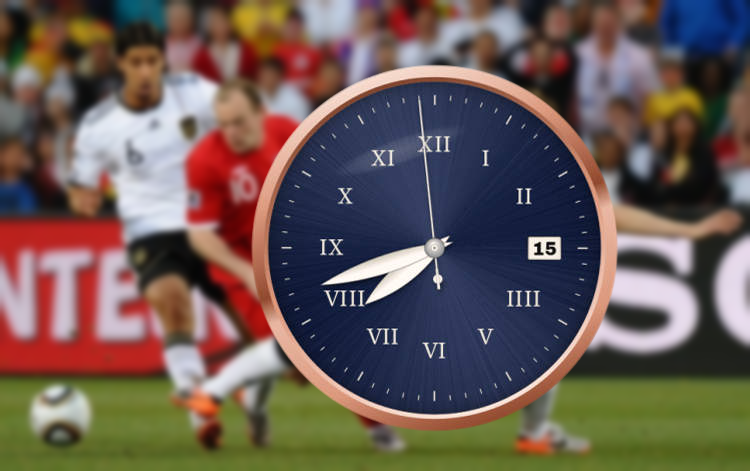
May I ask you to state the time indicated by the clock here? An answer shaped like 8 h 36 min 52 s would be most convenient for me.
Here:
7 h 41 min 59 s
